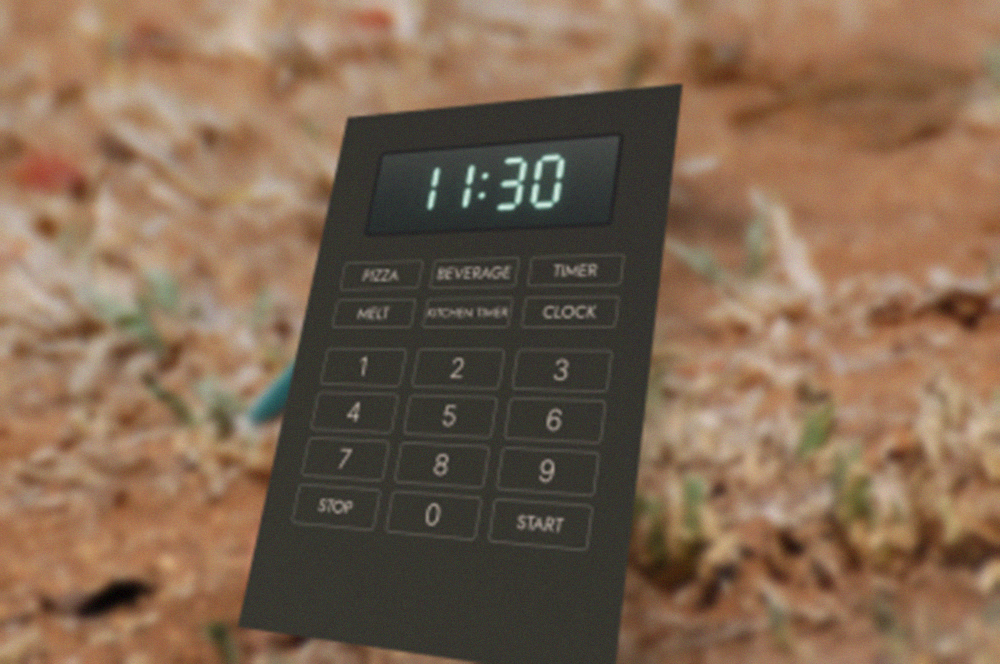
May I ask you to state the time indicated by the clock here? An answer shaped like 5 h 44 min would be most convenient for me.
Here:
11 h 30 min
